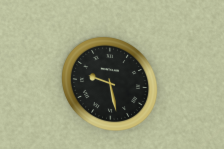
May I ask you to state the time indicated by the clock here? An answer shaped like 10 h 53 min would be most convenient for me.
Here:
9 h 28 min
